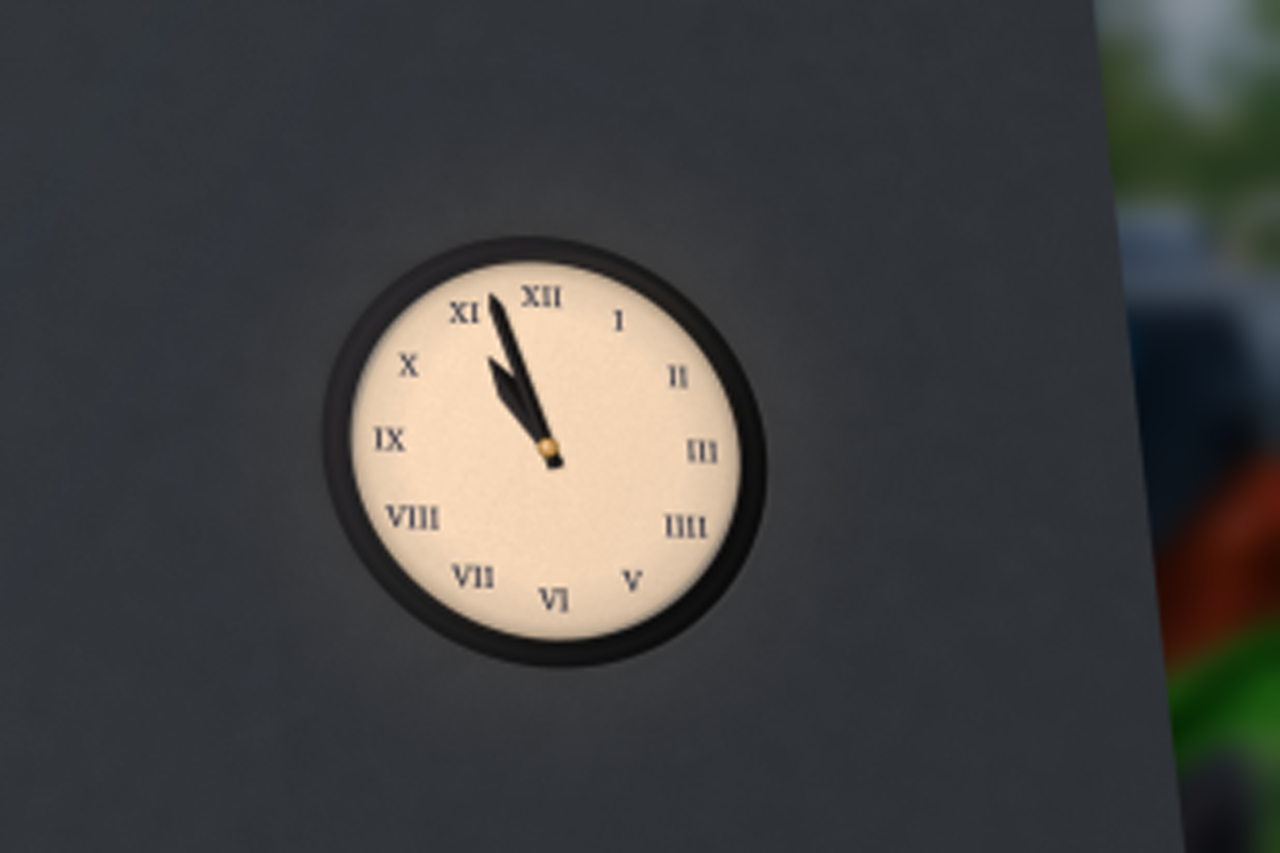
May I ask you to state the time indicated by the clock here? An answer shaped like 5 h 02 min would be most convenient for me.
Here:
10 h 57 min
